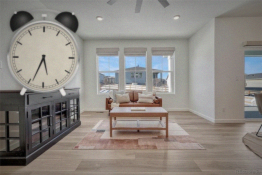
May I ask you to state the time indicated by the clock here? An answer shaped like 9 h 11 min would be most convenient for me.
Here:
5 h 34 min
